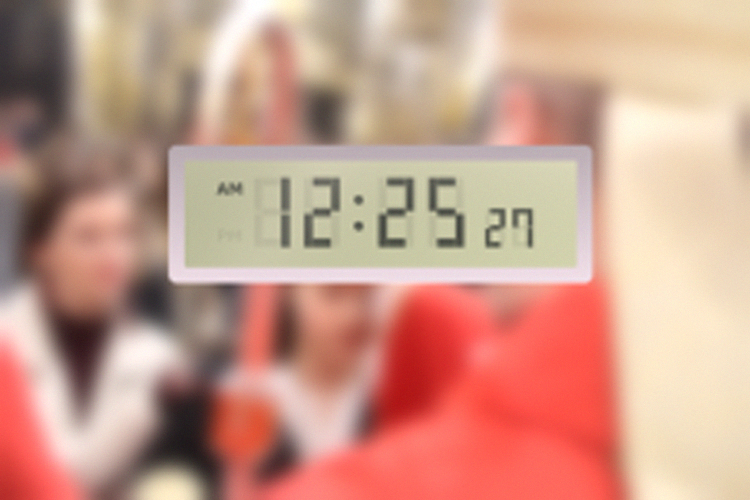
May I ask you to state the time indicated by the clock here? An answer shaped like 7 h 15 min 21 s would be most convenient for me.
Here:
12 h 25 min 27 s
